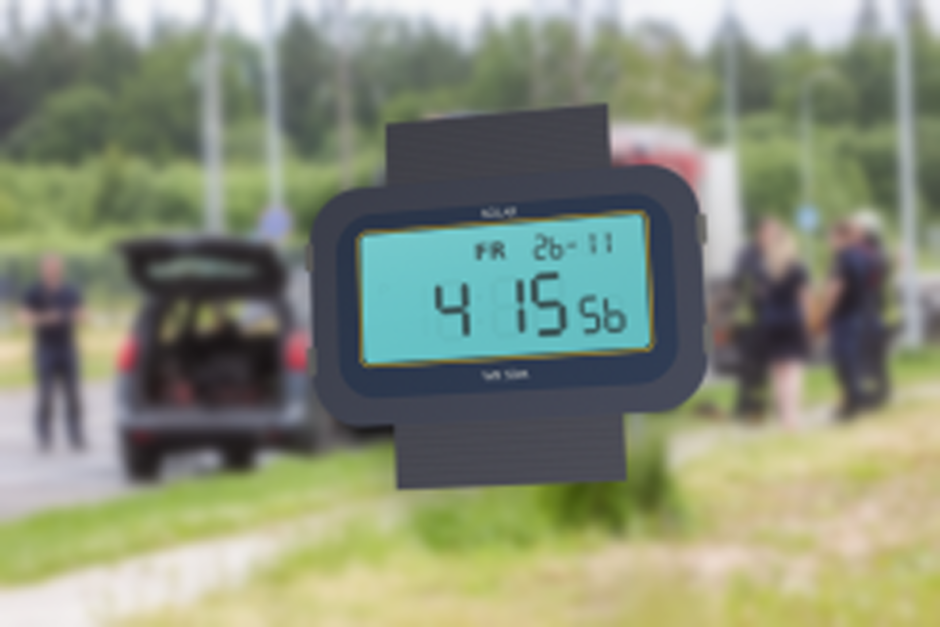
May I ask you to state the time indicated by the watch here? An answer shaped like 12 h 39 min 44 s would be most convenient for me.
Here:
4 h 15 min 56 s
